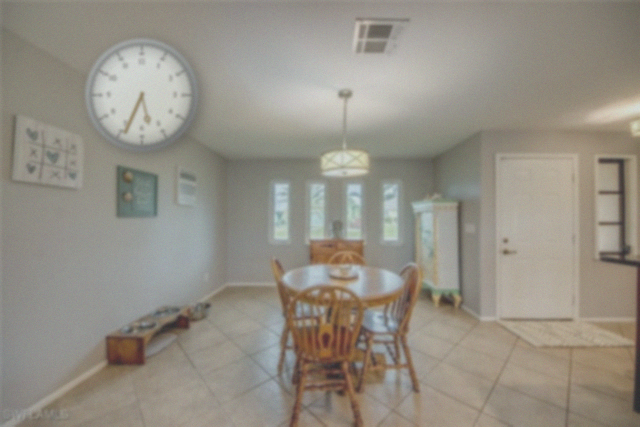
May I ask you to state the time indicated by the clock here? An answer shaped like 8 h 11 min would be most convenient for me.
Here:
5 h 34 min
